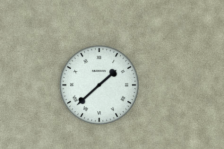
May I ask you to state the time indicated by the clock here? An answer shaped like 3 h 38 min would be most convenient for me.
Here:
1 h 38 min
